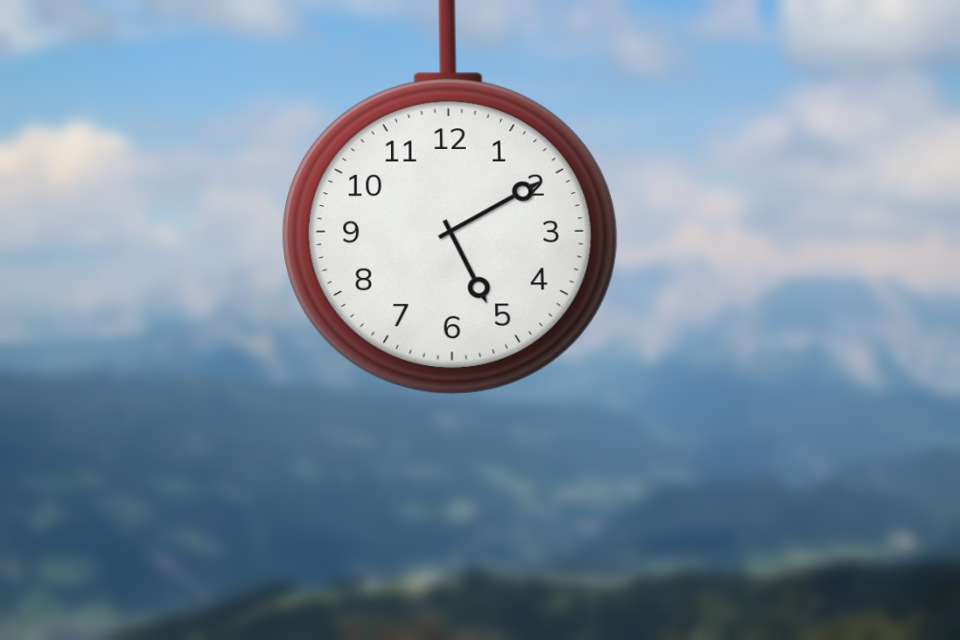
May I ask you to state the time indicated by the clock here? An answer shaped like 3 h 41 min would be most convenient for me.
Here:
5 h 10 min
